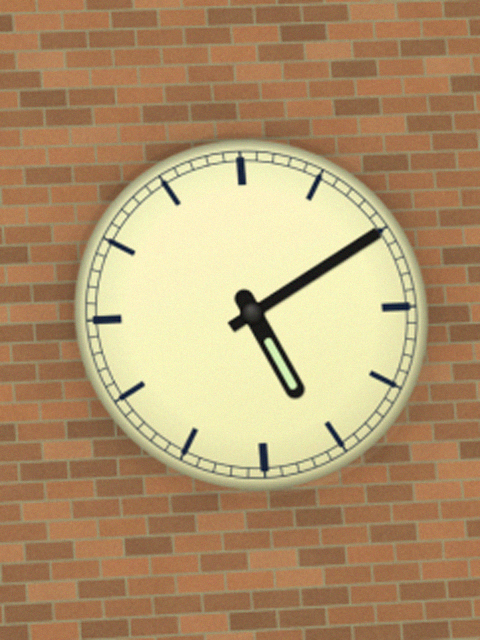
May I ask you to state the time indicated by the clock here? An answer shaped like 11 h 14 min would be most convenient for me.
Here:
5 h 10 min
